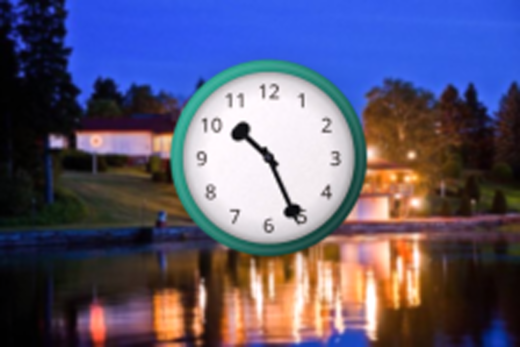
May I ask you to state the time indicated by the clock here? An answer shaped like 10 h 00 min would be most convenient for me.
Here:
10 h 26 min
